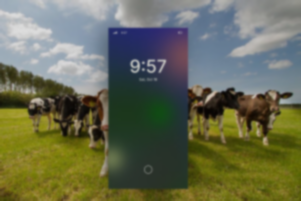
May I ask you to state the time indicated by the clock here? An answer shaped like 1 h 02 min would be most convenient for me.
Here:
9 h 57 min
